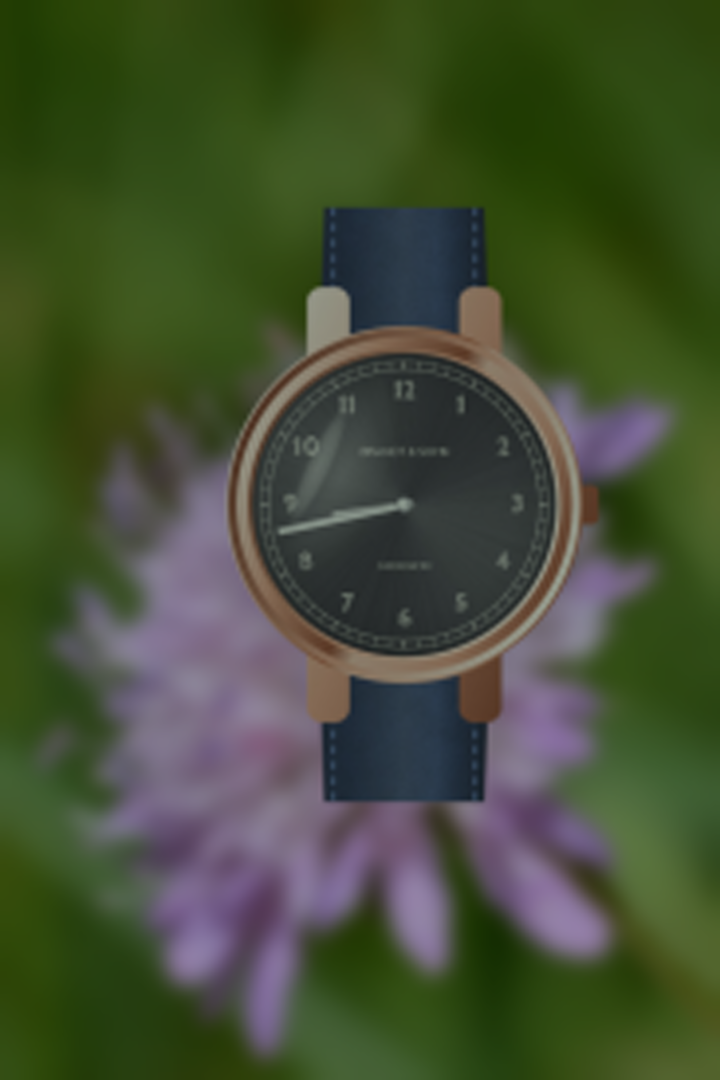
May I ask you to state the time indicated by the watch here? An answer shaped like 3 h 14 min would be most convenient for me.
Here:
8 h 43 min
